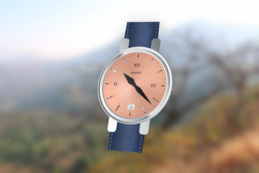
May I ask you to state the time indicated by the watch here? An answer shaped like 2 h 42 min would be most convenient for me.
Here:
10 h 22 min
